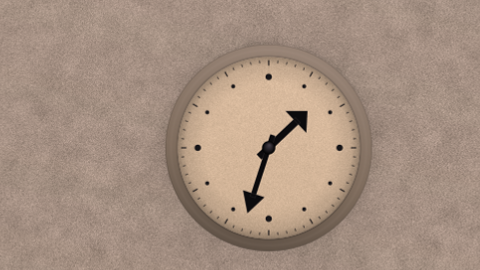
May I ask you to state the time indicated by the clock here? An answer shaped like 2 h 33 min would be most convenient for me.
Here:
1 h 33 min
